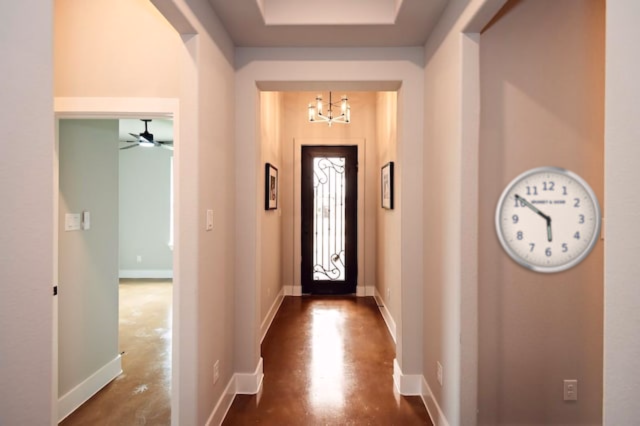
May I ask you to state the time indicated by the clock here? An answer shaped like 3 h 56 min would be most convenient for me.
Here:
5 h 51 min
